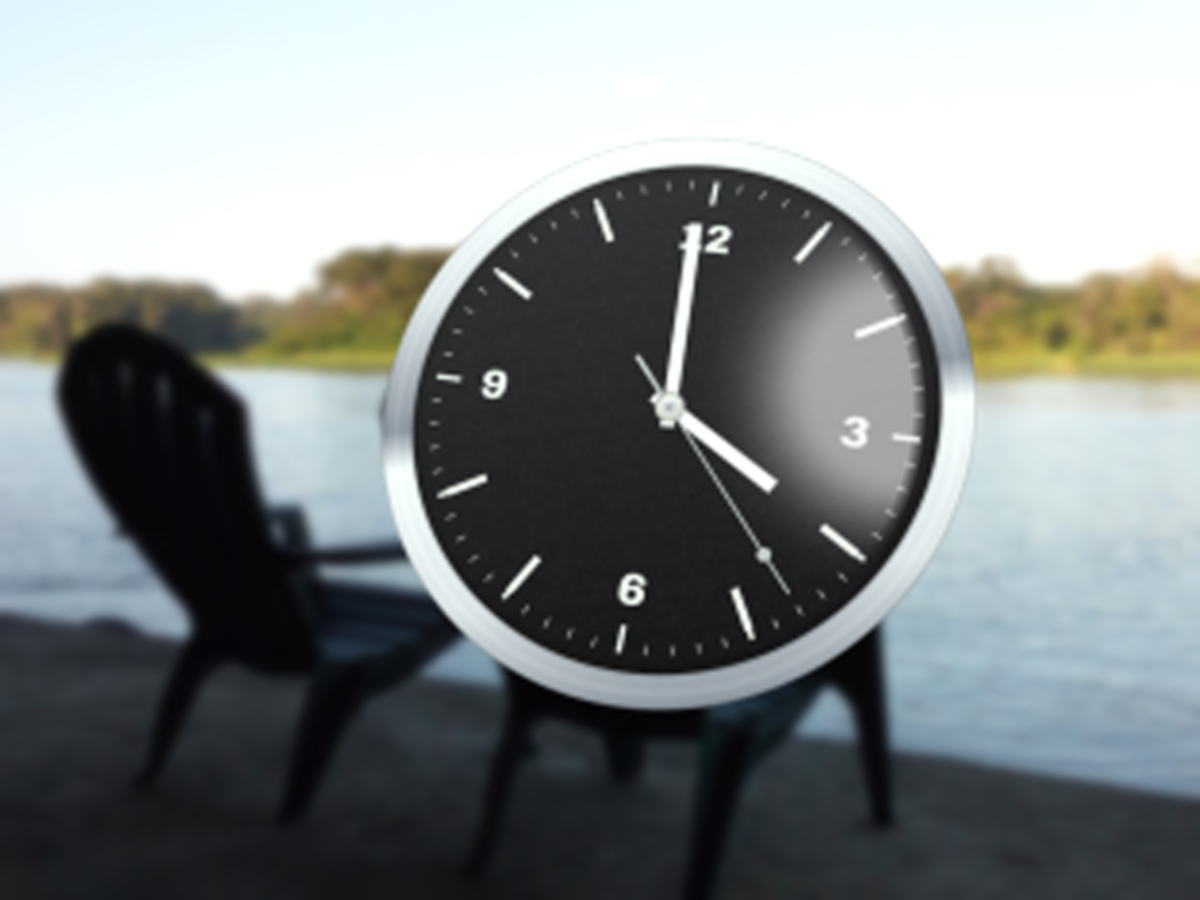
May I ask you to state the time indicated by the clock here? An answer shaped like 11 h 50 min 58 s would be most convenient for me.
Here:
3 h 59 min 23 s
